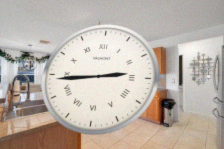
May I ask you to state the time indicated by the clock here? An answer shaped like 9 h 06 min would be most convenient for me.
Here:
2 h 44 min
